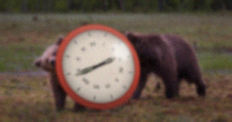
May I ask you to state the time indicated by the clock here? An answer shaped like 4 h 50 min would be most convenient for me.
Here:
2 h 44 min
